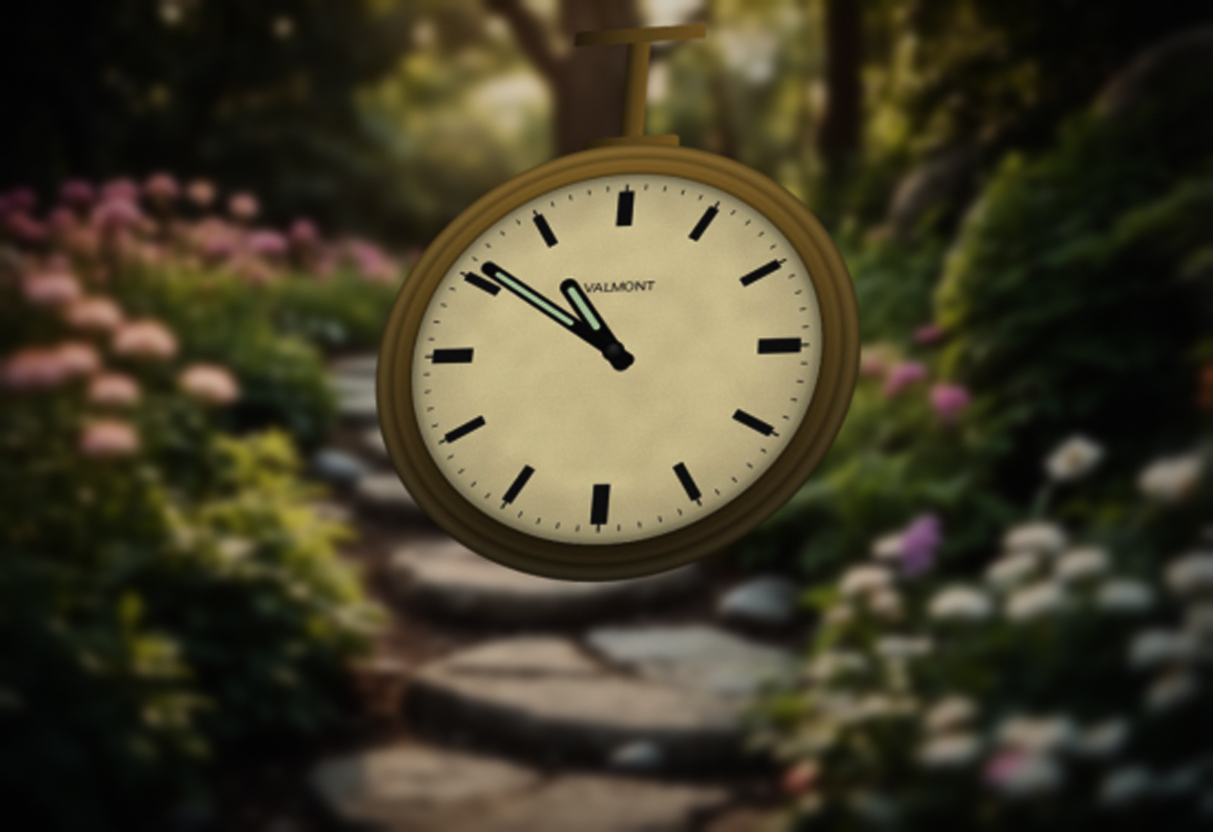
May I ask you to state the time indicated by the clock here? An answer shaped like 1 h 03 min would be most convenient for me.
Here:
10 h 51 min
